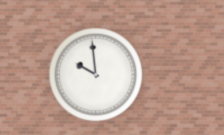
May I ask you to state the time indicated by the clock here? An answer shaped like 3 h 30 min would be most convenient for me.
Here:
9 h 59 min
